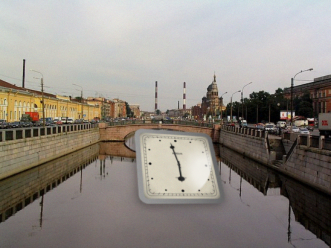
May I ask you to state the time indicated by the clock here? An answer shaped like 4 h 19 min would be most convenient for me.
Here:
5 h 58 min
